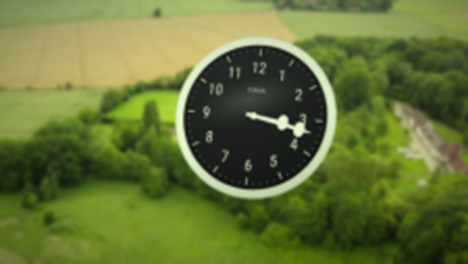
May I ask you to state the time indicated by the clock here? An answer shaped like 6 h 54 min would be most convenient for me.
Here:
3 h 17 min
